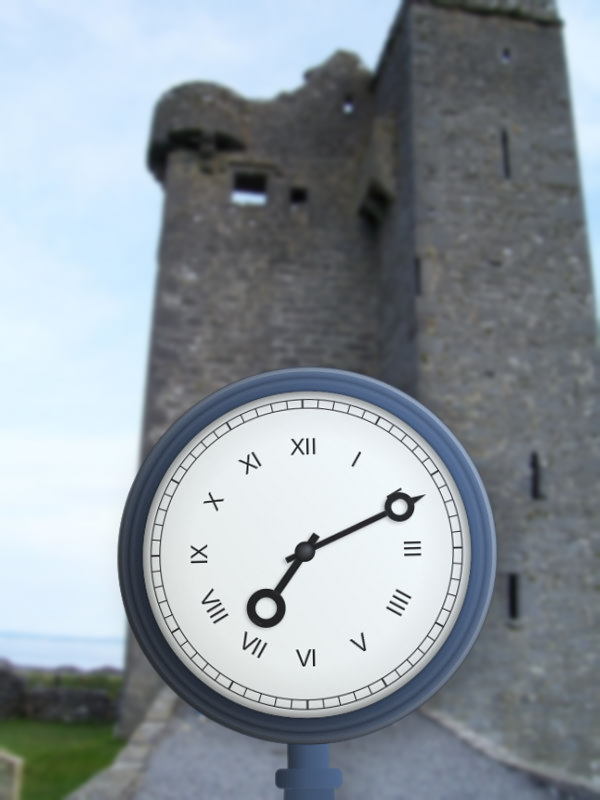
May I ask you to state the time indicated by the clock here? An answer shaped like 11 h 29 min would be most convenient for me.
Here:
7 h 11 min
